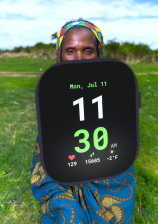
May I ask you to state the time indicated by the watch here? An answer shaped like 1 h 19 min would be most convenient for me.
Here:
11 h 30 min
